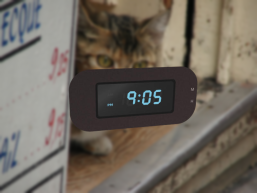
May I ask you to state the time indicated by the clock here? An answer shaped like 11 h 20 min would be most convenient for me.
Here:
9 h 05 min
